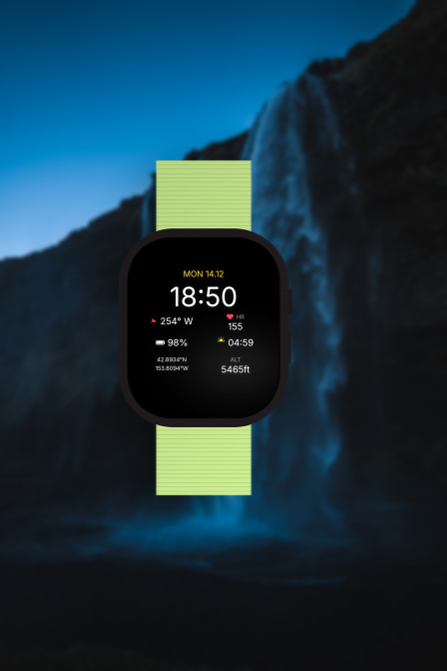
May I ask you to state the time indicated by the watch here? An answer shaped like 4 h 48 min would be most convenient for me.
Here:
18 h 50 min
